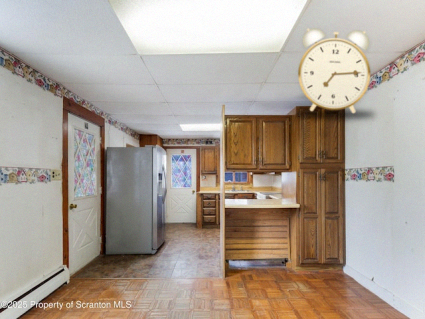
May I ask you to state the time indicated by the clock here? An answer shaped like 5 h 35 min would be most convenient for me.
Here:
7 h 14 min
